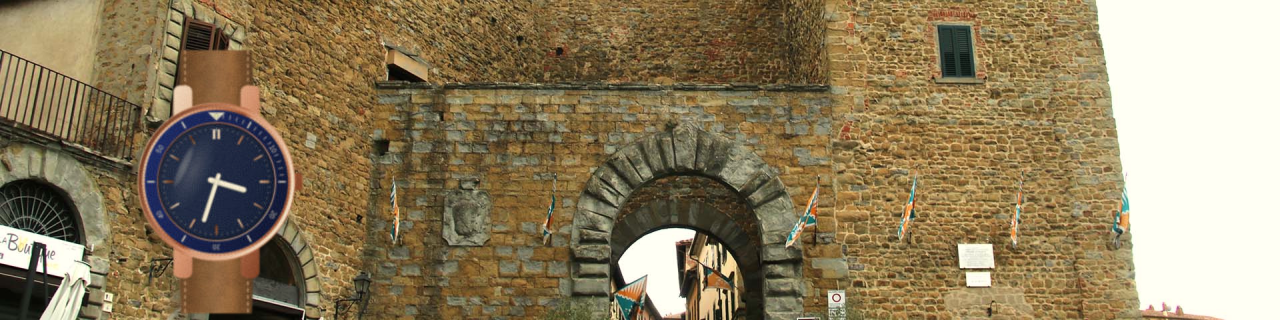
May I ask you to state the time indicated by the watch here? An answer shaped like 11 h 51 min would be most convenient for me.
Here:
3 h 33 min
